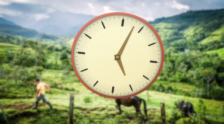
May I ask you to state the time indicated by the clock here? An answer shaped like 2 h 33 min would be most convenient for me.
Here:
5 h 03 min
